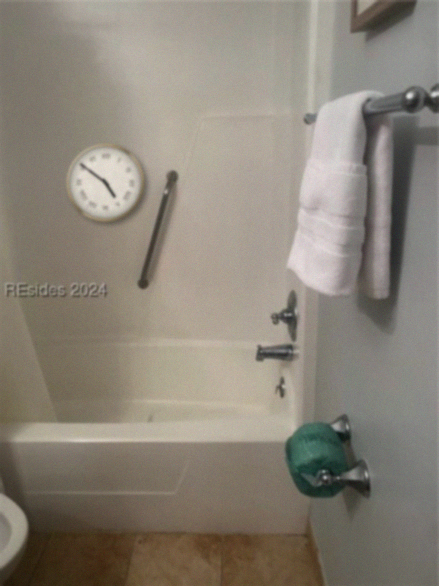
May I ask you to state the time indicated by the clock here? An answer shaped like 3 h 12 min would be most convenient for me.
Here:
4 h 51 min
